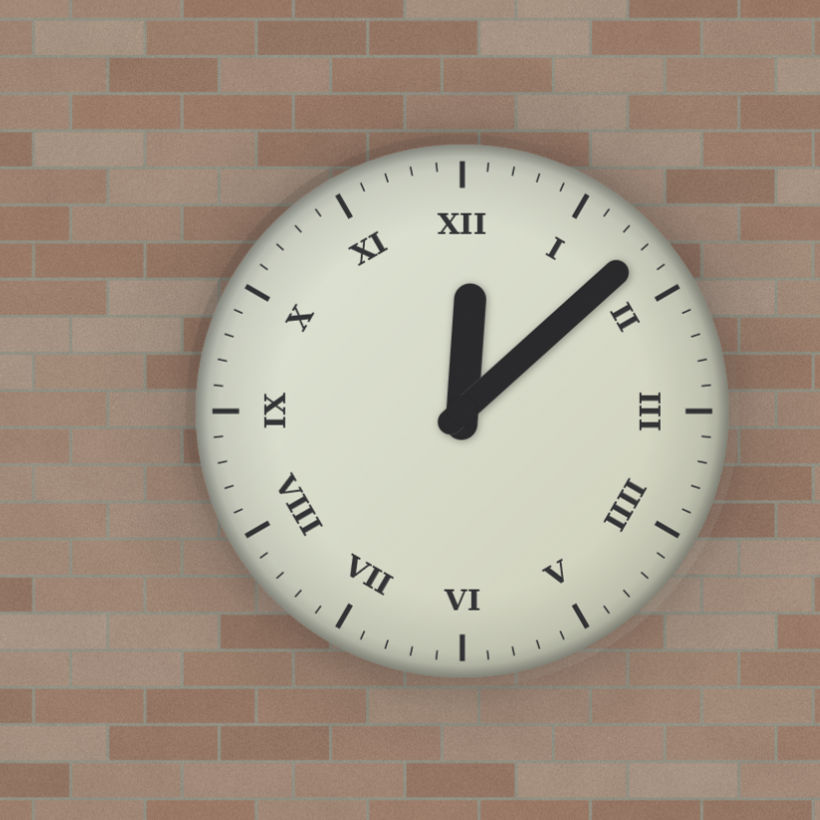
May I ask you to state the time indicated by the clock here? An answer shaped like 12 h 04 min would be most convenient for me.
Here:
12 h 08 min
